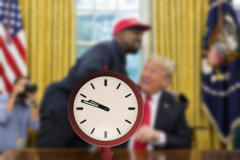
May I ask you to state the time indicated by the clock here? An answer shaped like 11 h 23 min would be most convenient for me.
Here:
9 h 48 min
